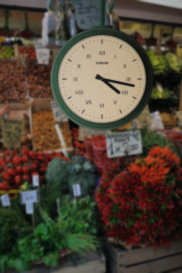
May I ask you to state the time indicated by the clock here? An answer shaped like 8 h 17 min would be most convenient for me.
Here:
4 h 17 min
